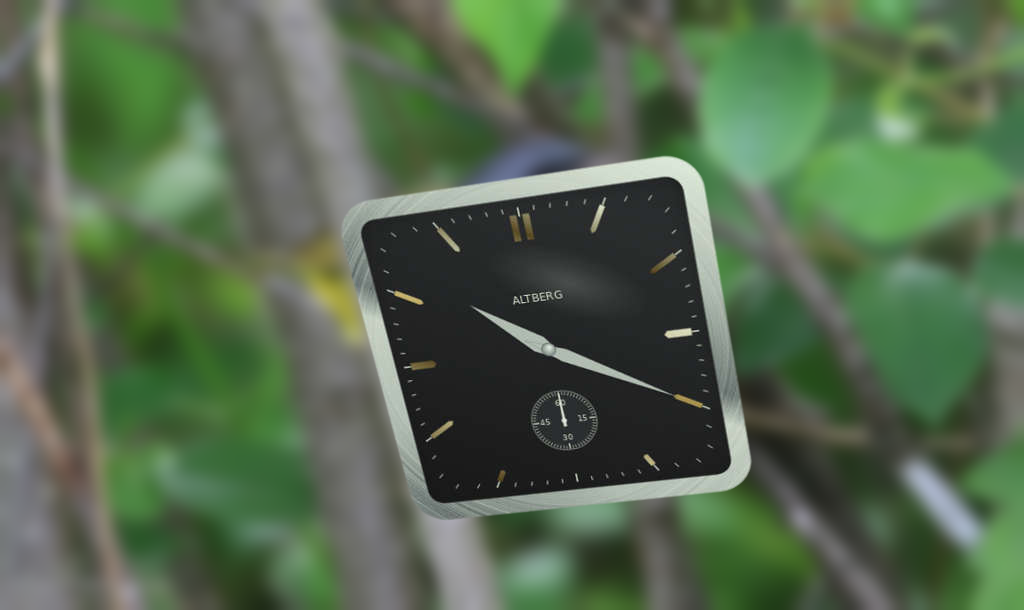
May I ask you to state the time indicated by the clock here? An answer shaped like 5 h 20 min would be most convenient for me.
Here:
10 h 20 min
